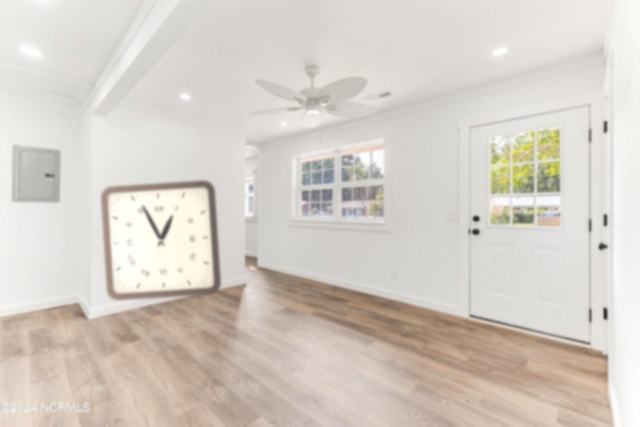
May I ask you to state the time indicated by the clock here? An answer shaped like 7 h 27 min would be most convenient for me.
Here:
12 h 56 min
